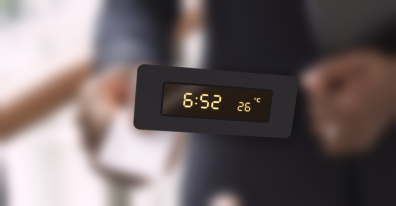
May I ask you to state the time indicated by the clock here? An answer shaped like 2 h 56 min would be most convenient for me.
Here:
6 h 52 min
